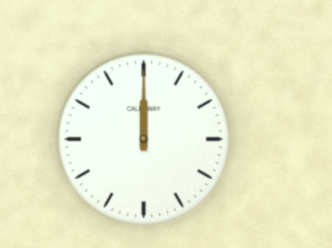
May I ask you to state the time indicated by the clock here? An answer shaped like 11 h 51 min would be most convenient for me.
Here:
12 h 00 min
